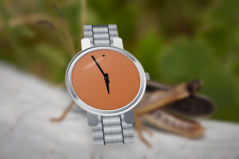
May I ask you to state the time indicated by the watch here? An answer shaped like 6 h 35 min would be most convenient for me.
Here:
5 h 56 min
